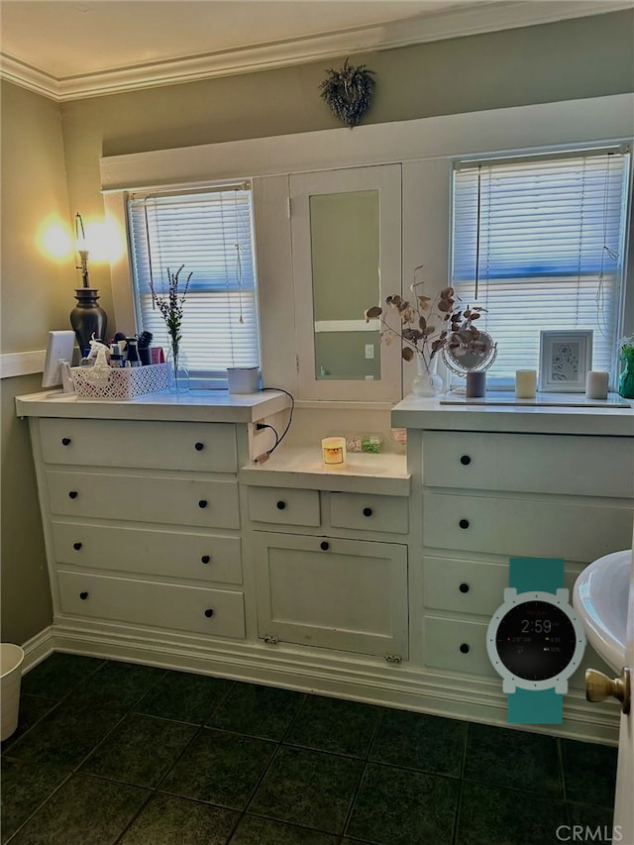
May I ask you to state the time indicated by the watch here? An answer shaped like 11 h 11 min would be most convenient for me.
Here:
2 h 59 min
